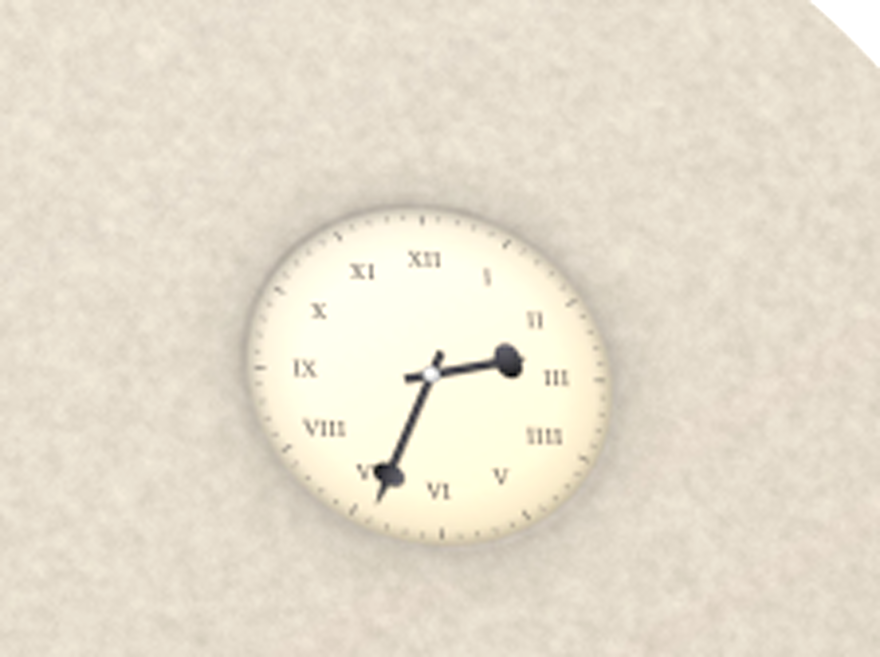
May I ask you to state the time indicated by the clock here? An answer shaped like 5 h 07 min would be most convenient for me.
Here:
2 h 34 min
